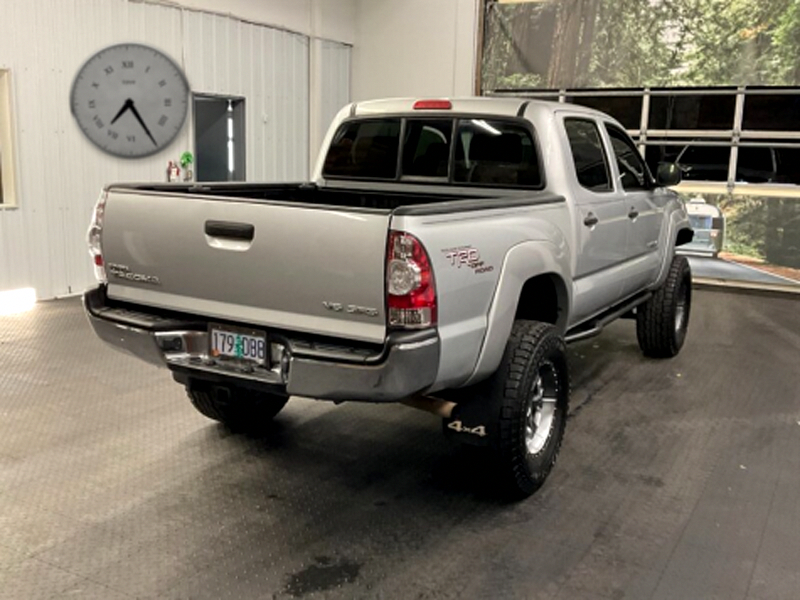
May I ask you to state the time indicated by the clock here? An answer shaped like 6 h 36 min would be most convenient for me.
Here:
7 h 25 min
